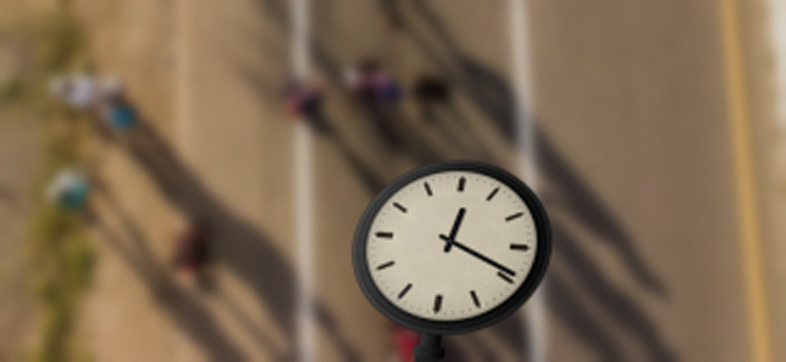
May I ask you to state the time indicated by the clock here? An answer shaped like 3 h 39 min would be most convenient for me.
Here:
12 h 19 min
